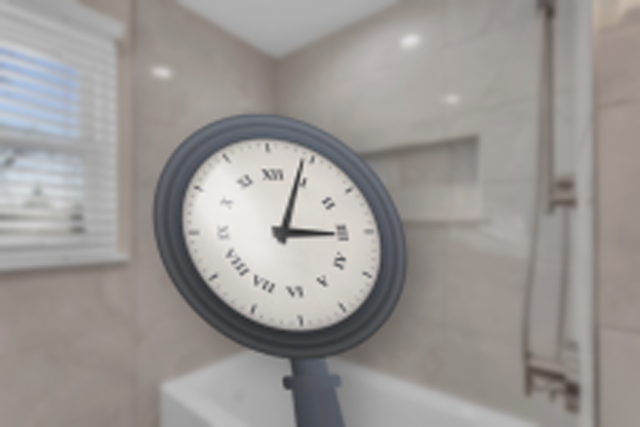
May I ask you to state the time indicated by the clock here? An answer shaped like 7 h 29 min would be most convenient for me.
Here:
3 h 04 min
